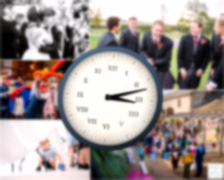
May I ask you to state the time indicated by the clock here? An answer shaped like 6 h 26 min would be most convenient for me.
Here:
3 h 12 min
